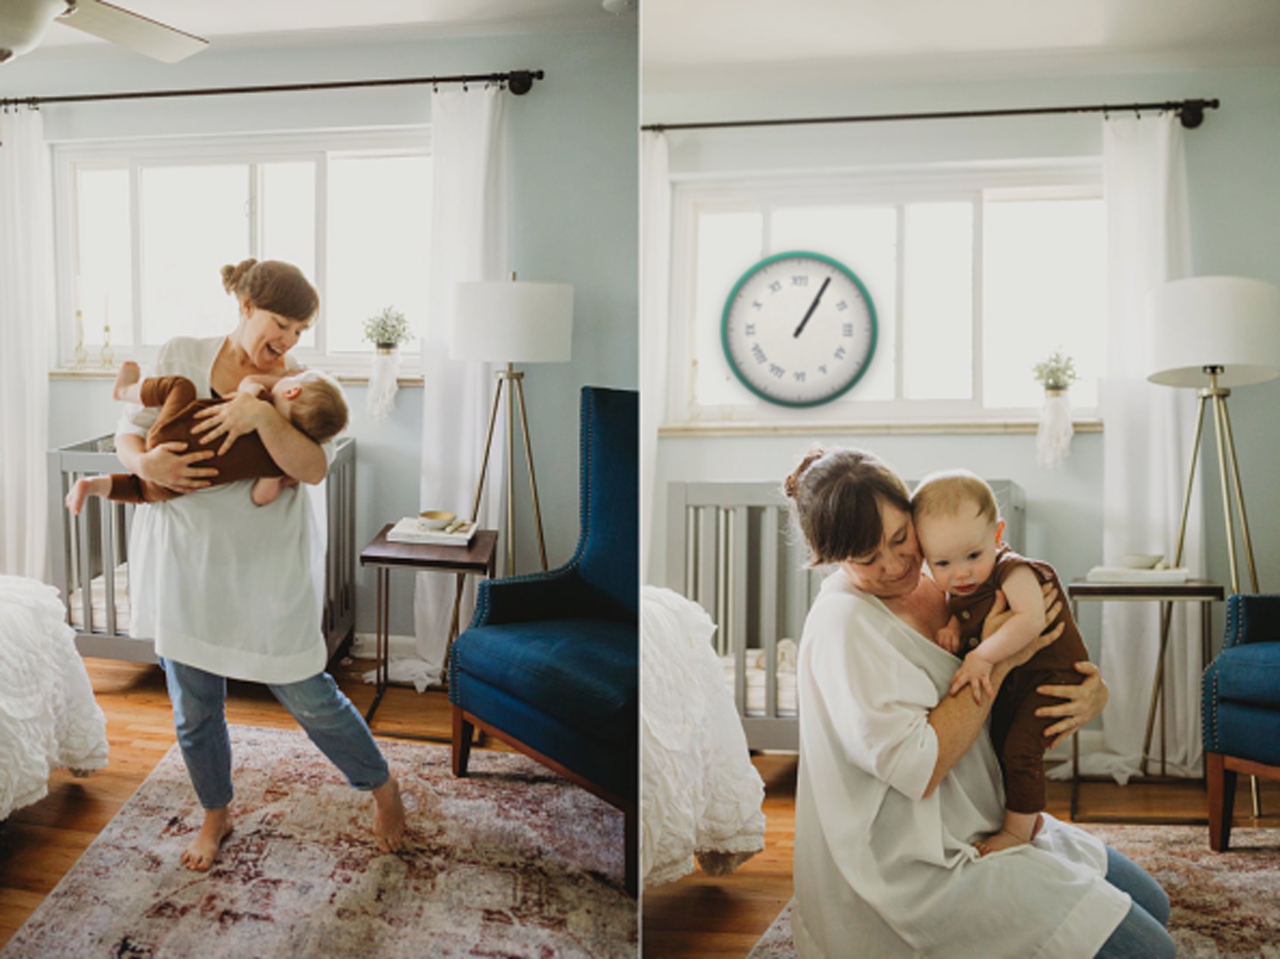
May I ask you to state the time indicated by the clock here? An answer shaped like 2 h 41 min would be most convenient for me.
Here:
1 h 05 min
